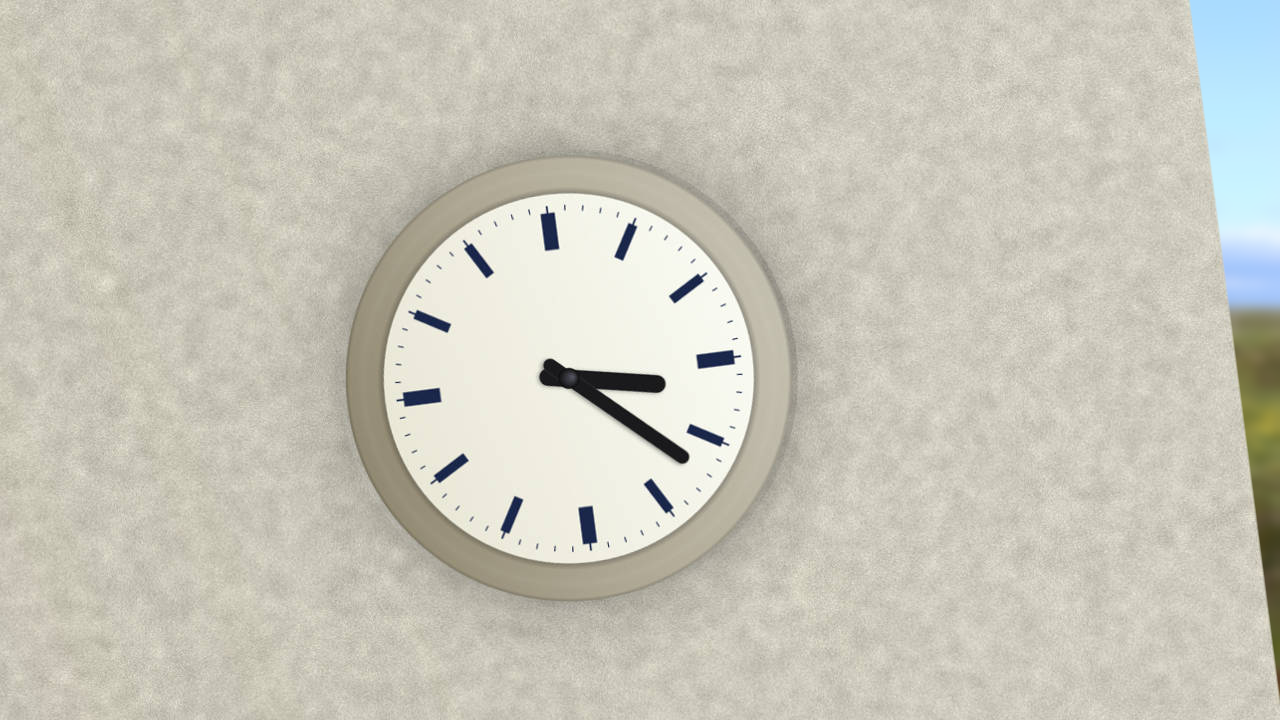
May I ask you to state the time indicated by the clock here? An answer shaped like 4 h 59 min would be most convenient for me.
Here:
3 h 22 min
